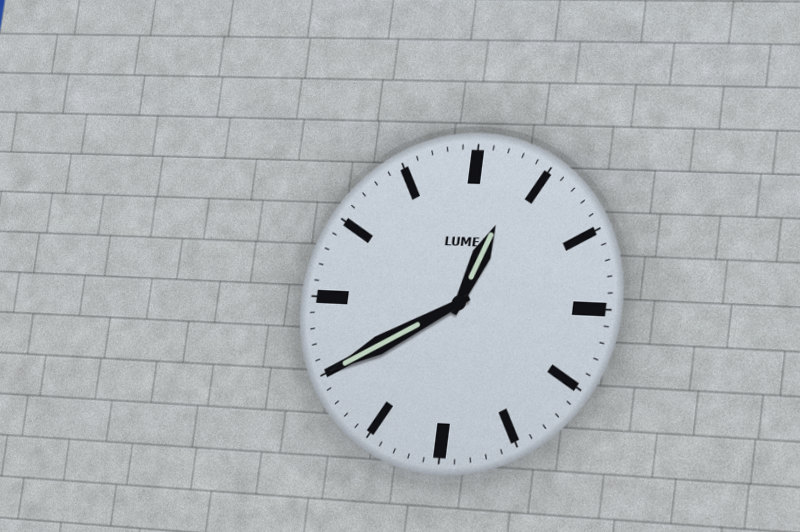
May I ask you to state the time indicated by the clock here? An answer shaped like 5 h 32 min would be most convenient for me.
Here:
12 h 40 min
